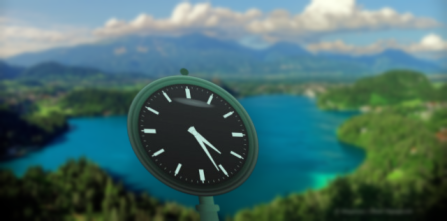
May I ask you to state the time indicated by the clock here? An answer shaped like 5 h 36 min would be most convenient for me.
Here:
4 h 26 min
